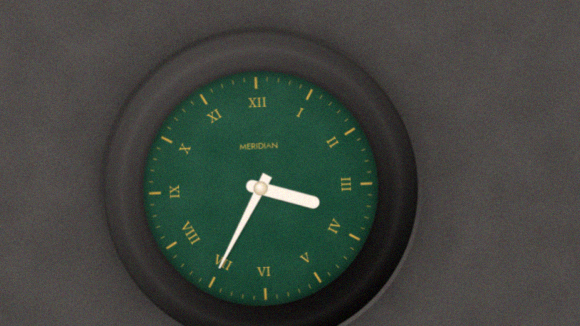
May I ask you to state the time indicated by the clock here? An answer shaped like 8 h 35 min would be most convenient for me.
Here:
3 h 35 min
